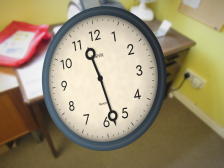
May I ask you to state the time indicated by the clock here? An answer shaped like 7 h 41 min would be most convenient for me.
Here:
11 h 28 min
